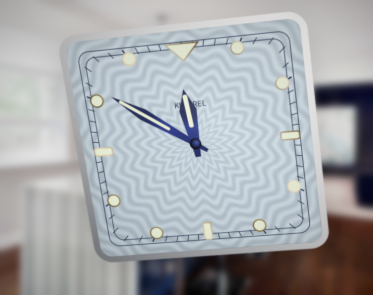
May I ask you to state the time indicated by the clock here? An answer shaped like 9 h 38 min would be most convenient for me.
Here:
11 h 51 min
